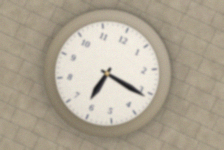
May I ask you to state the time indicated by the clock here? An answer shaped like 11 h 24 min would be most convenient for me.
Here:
6 h 16 min
